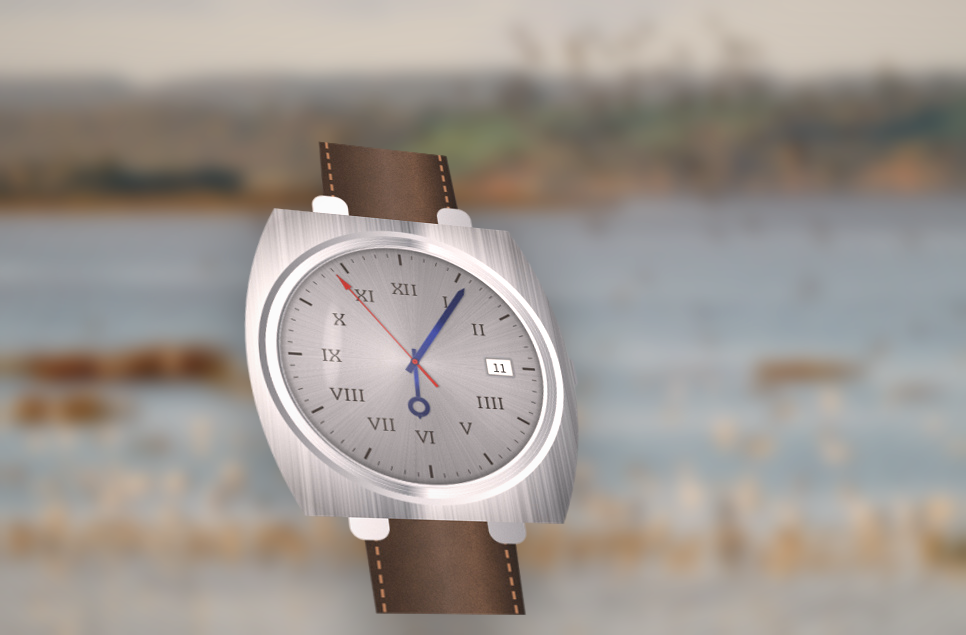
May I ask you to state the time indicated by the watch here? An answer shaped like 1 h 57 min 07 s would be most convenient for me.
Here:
6 h 05 min 54 s
